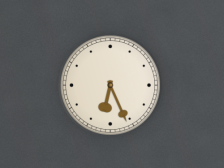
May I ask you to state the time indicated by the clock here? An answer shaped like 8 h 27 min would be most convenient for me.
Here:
6 h 26 min
